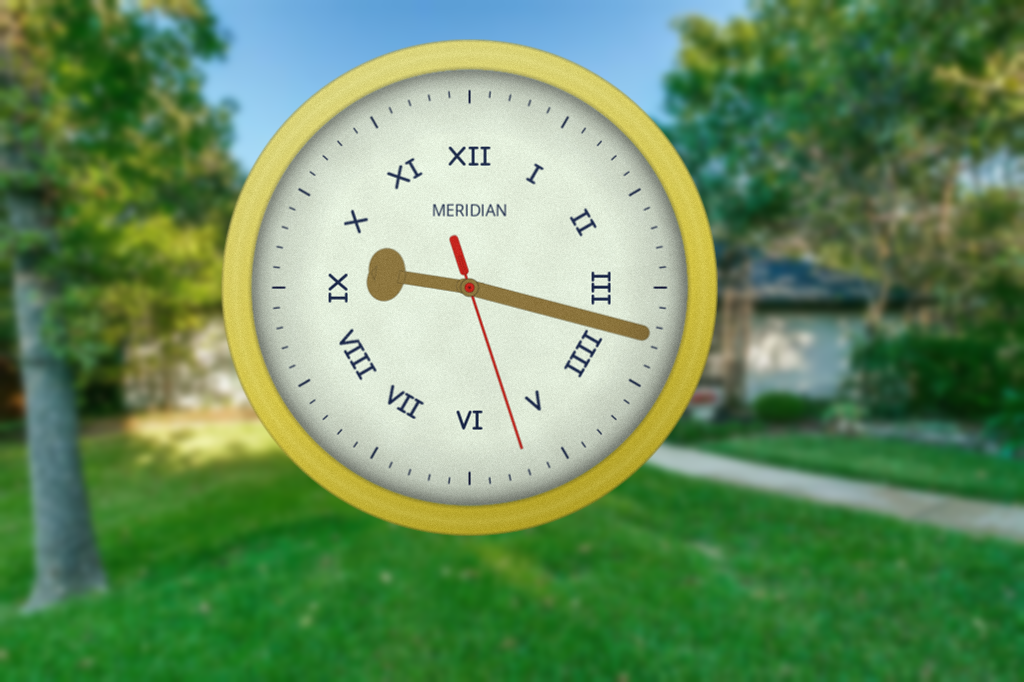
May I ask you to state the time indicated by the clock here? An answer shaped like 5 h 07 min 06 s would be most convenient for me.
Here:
9 h 17 min 27 s
